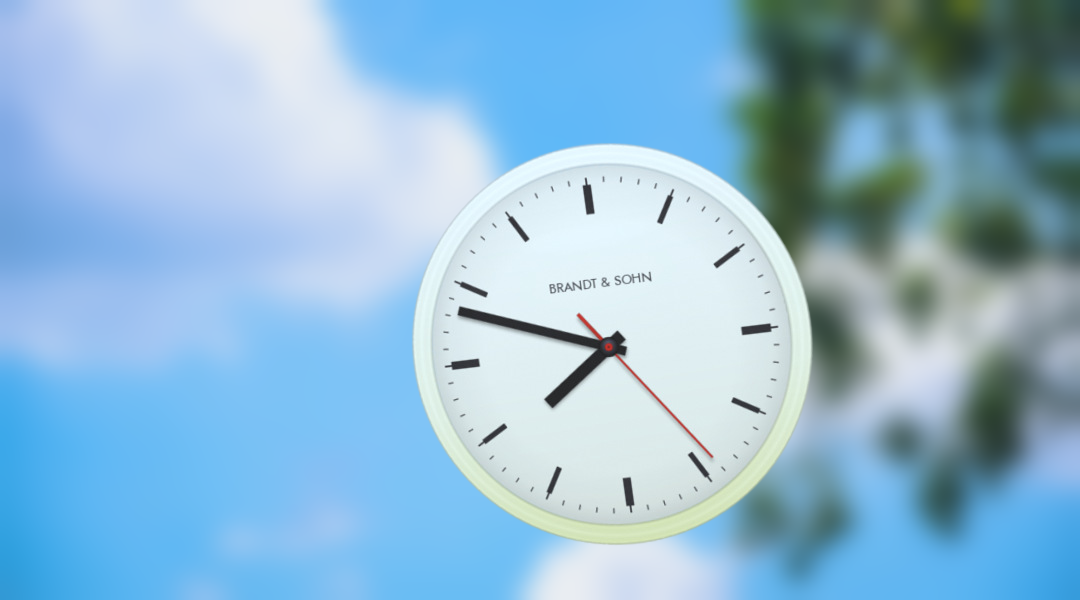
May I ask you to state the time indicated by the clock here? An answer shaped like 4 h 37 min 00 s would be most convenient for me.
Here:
7 h 48 min 24 s
